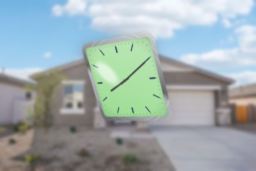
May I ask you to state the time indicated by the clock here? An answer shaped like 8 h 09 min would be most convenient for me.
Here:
8 h 10 min
